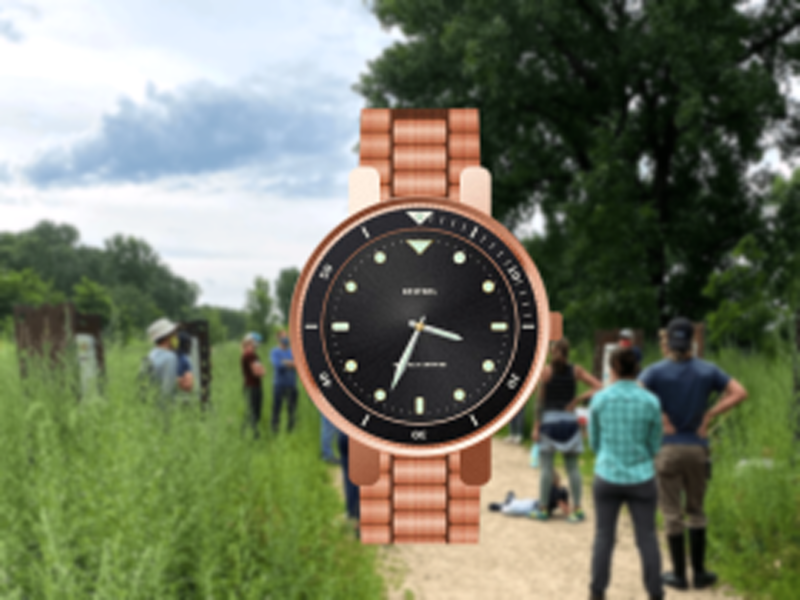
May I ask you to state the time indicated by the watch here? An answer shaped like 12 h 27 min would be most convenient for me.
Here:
3 h 34 min
